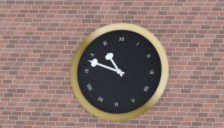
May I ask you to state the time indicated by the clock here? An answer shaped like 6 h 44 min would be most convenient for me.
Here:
10 h 48 min
